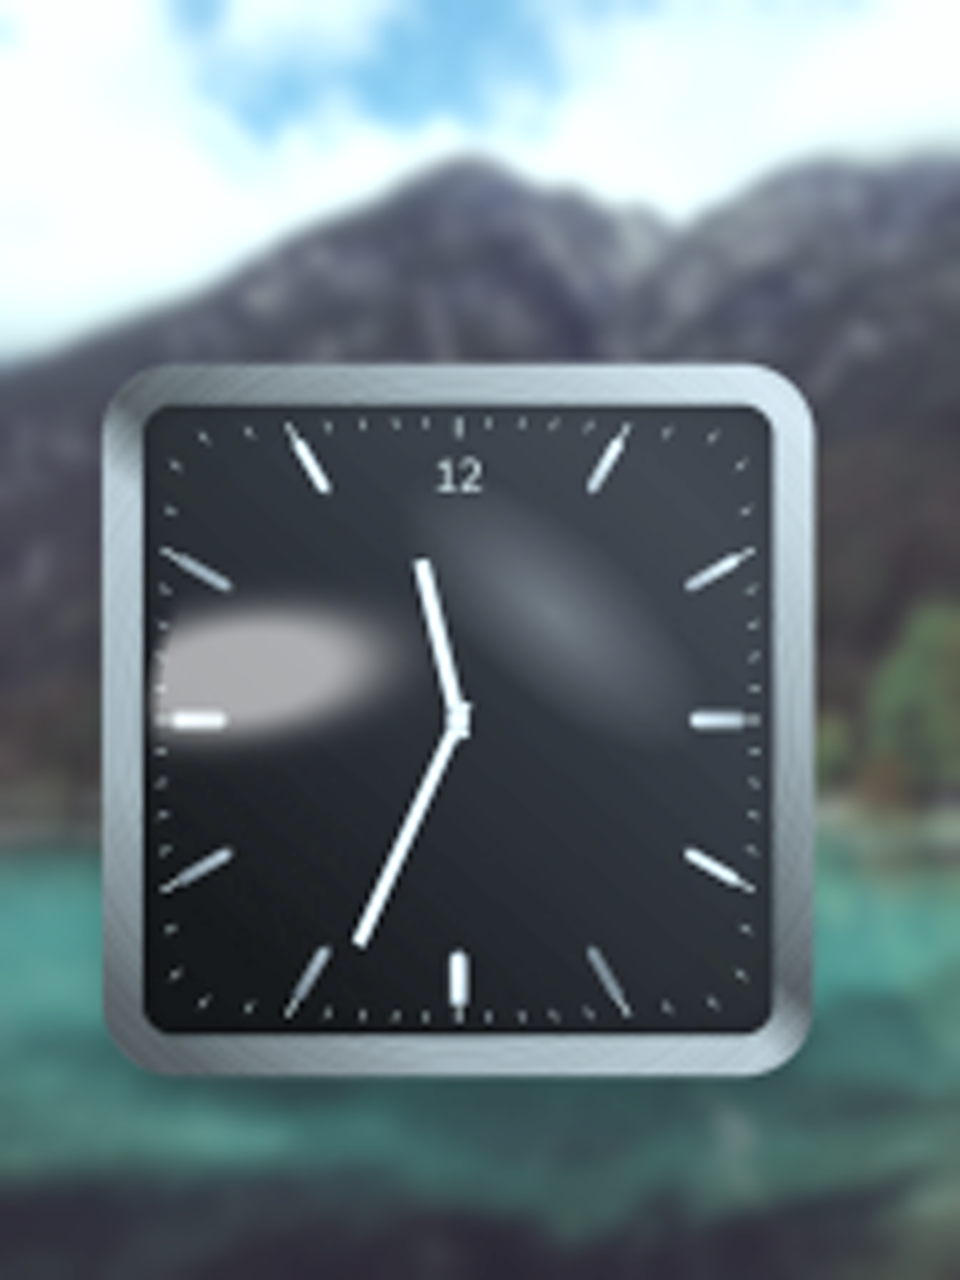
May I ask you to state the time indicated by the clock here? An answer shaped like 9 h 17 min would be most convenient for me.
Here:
11 h 34 min
